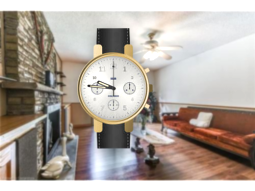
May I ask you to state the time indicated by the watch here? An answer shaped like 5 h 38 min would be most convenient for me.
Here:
9 h 46 min
